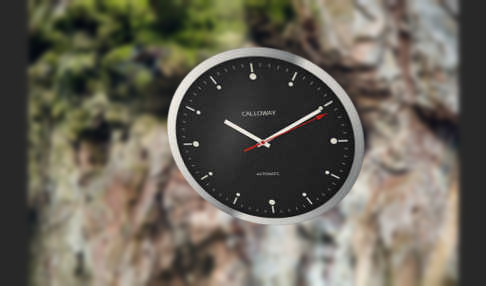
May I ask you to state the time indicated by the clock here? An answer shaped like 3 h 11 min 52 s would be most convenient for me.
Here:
10 h 10 min 11 s
